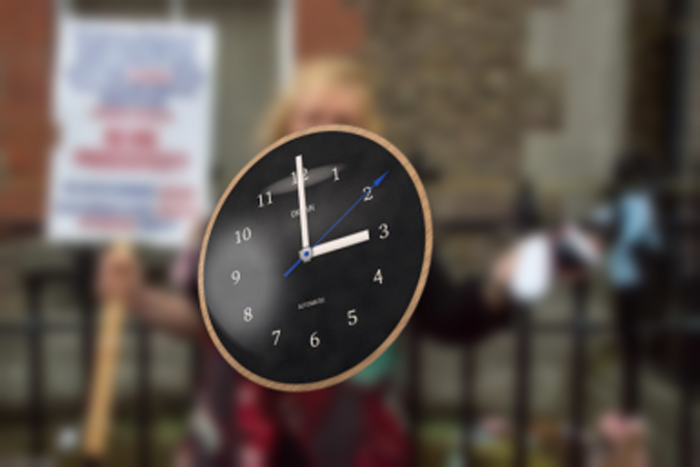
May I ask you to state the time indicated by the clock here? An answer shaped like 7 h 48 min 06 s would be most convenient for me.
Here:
3 h 00 min 10 s
